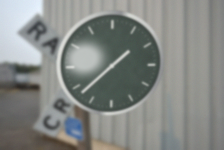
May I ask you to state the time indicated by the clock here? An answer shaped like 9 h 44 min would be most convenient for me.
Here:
1 h 38 min
